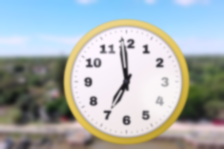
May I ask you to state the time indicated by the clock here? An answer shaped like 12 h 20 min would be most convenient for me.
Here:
6 h 59 min
